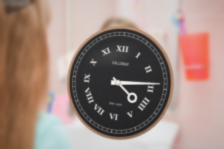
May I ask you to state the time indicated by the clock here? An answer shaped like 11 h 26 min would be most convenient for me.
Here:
4 h 14 min
